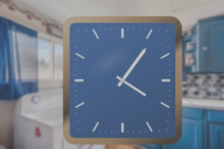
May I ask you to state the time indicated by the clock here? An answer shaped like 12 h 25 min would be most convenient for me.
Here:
4 h 06 min
